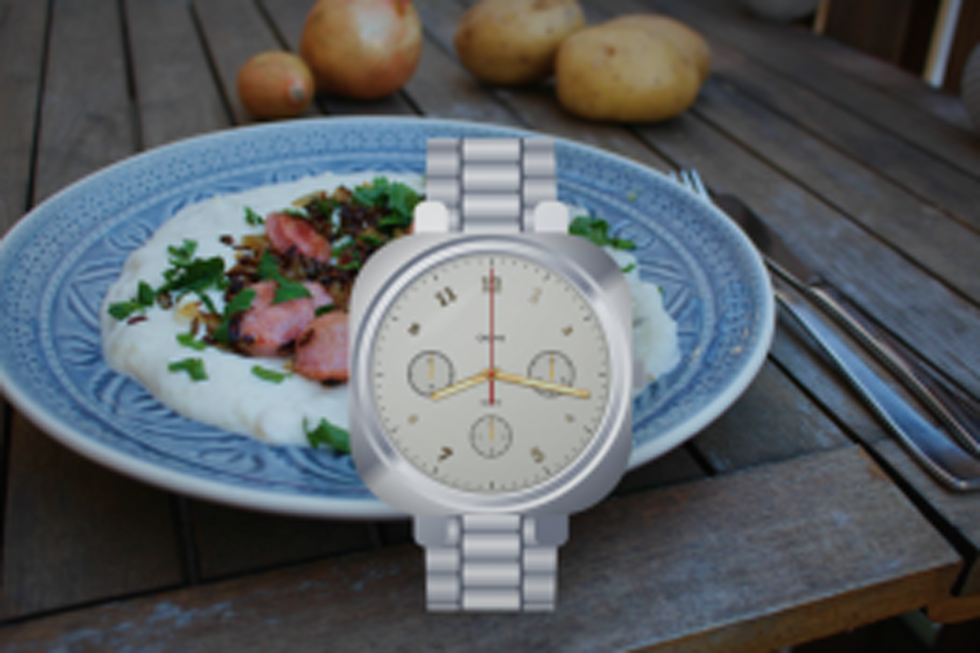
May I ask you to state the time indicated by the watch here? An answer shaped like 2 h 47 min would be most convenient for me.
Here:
8 h 17 min
